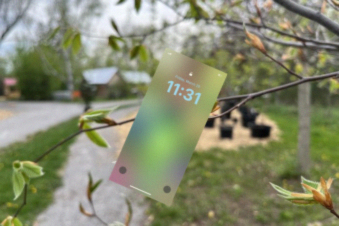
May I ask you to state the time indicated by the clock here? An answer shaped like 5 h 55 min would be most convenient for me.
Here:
11 h 31 min
